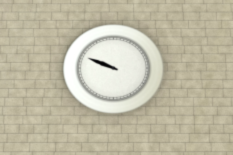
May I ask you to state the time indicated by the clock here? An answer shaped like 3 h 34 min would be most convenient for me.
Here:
9 h 49 min
